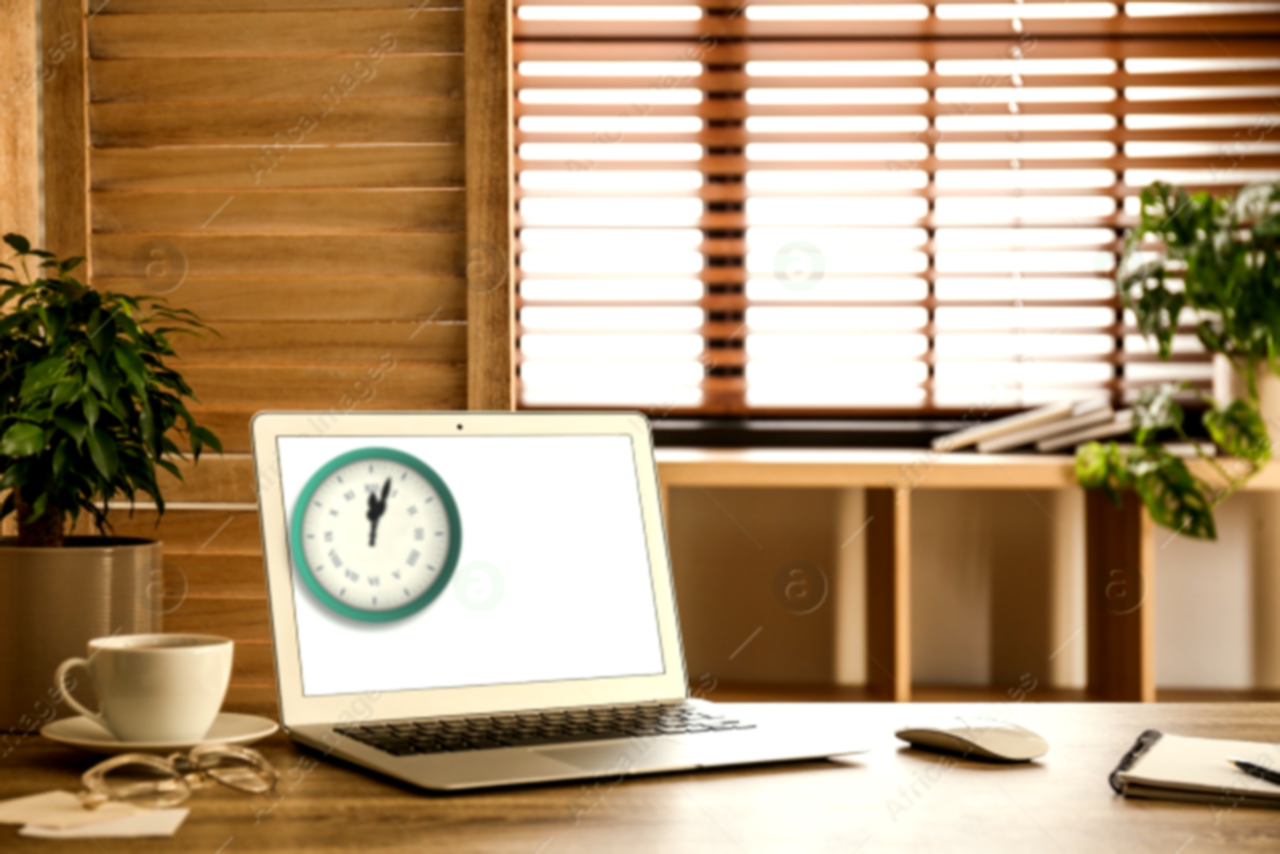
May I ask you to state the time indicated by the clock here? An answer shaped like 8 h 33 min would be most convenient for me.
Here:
12 h 03 min
